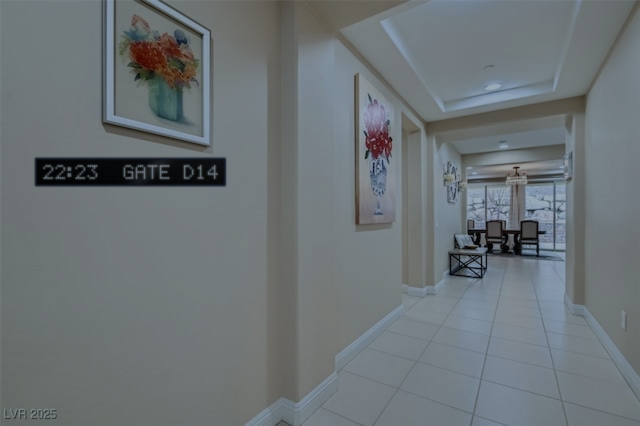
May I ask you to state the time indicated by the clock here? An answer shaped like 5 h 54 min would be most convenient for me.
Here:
22 h 23 min
